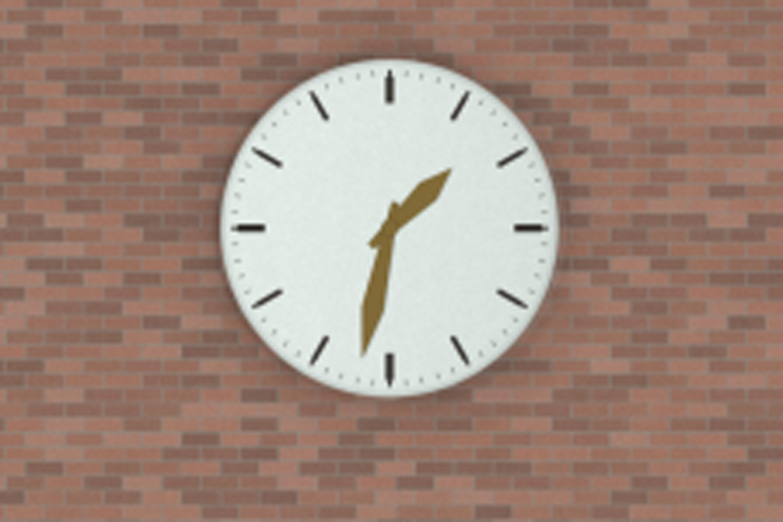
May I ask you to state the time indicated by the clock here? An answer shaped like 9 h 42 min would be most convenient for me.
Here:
1 h 32 min
